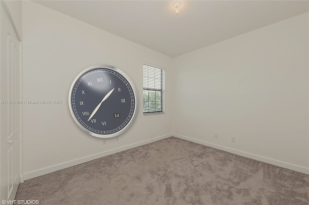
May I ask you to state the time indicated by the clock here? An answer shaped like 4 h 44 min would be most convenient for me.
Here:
1 h 37 min
